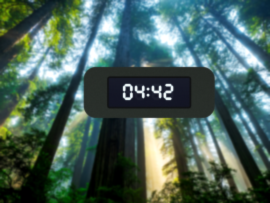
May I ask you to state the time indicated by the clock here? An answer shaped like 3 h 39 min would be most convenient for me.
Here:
4 h 42 min
